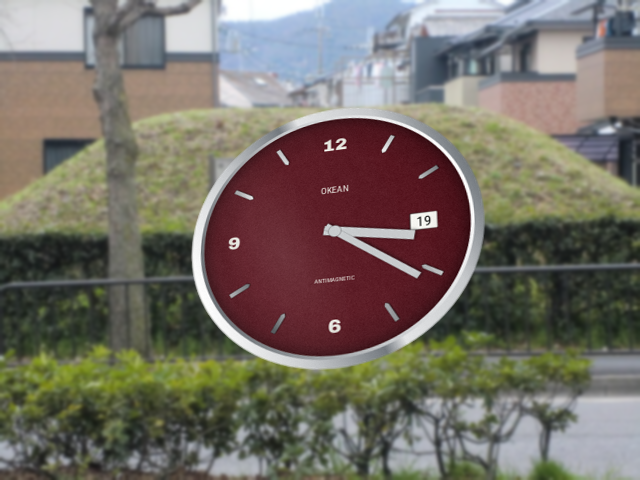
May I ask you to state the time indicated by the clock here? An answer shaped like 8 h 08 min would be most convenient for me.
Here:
3 h 21 min
